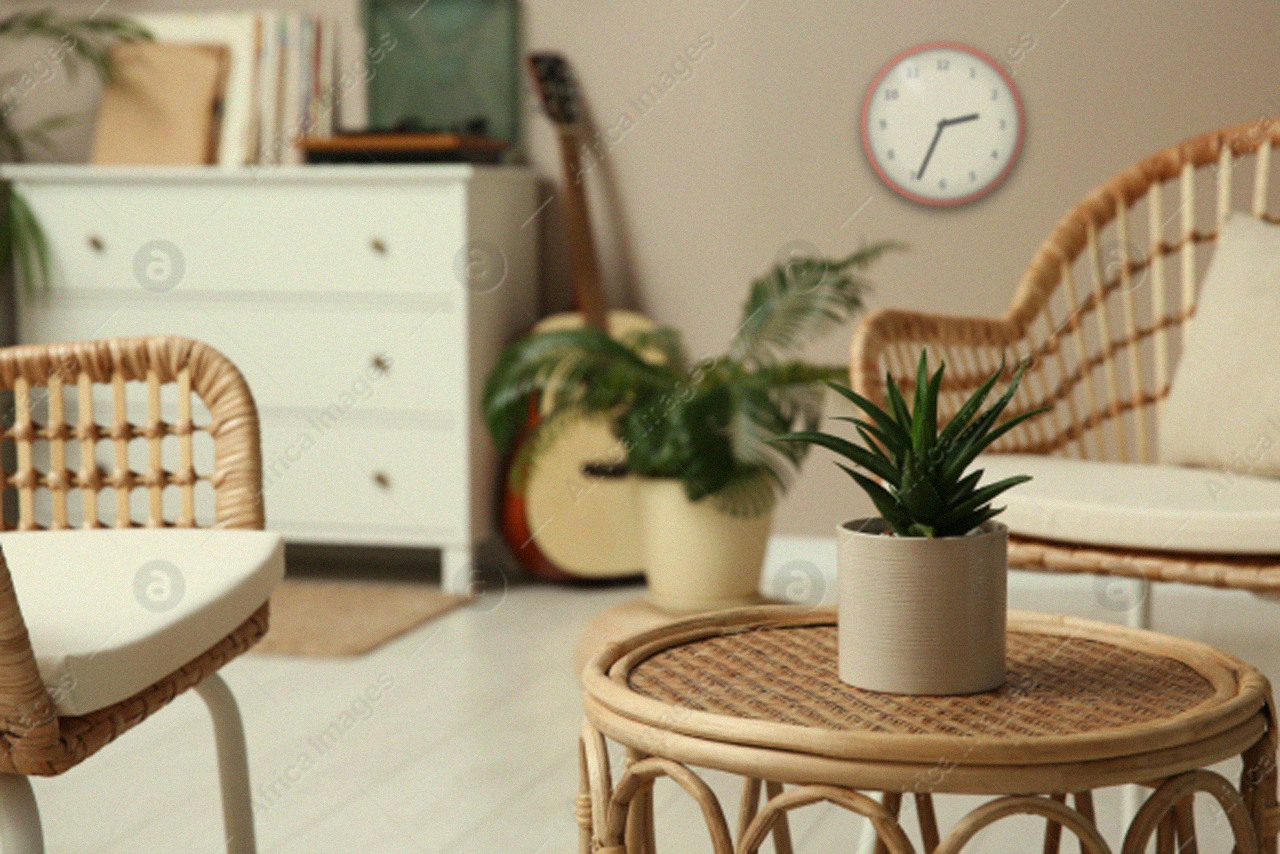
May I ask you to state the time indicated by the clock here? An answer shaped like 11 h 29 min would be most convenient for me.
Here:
2 h 34 min
